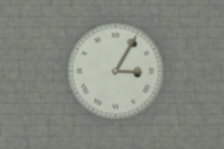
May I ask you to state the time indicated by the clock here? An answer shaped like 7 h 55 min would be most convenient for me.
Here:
3 h 05 min
